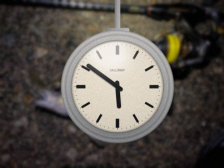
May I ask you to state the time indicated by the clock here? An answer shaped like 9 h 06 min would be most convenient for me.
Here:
5 h 51 min
